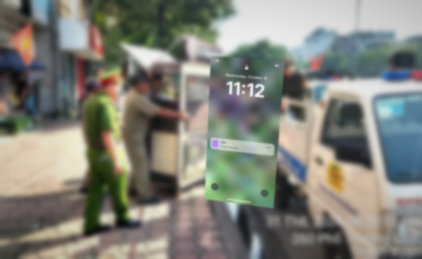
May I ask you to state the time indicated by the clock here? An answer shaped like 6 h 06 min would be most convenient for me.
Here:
11 h 12 min
